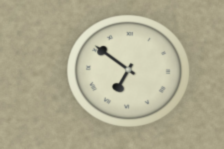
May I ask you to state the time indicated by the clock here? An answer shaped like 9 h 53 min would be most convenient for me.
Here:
6 h 51 min
